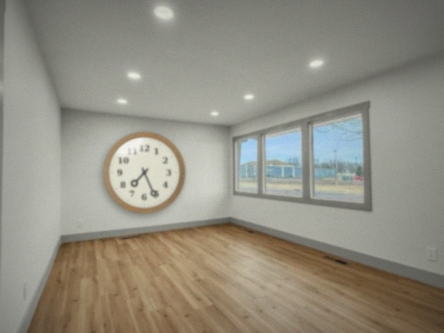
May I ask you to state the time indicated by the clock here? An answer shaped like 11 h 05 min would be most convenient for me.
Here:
7 h 26 min
